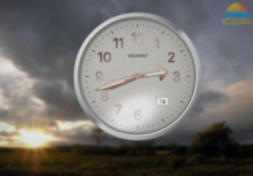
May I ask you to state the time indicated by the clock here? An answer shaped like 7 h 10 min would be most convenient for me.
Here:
2 h 42 min
